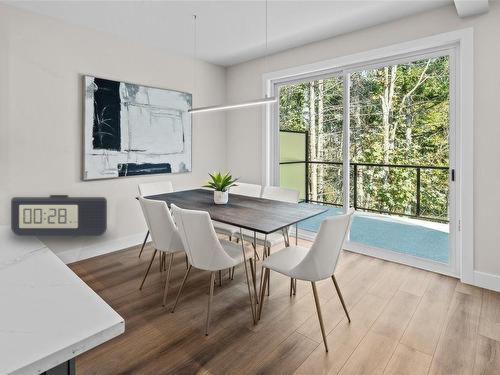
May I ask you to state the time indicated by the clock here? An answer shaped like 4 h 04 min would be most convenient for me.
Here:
0 h 28 min
